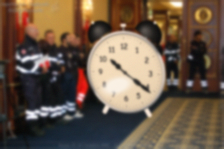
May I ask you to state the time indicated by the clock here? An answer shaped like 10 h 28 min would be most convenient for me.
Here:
10 h 21 min
